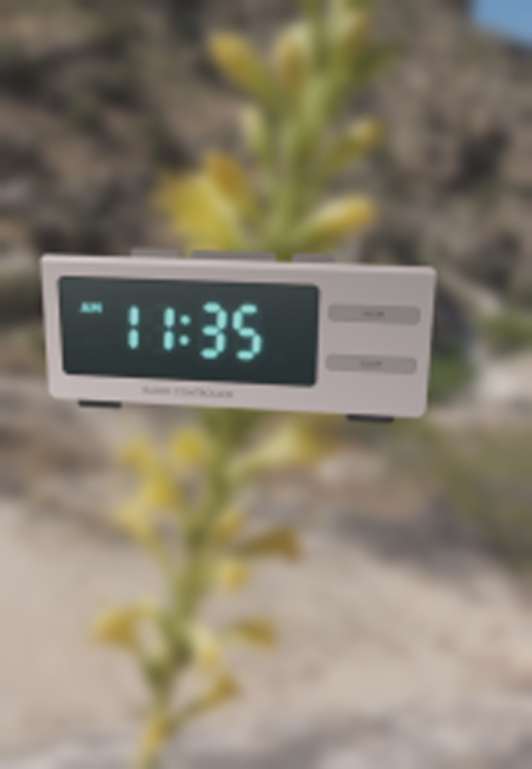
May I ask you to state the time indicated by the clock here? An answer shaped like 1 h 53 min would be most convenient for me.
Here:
11 h 35 min
